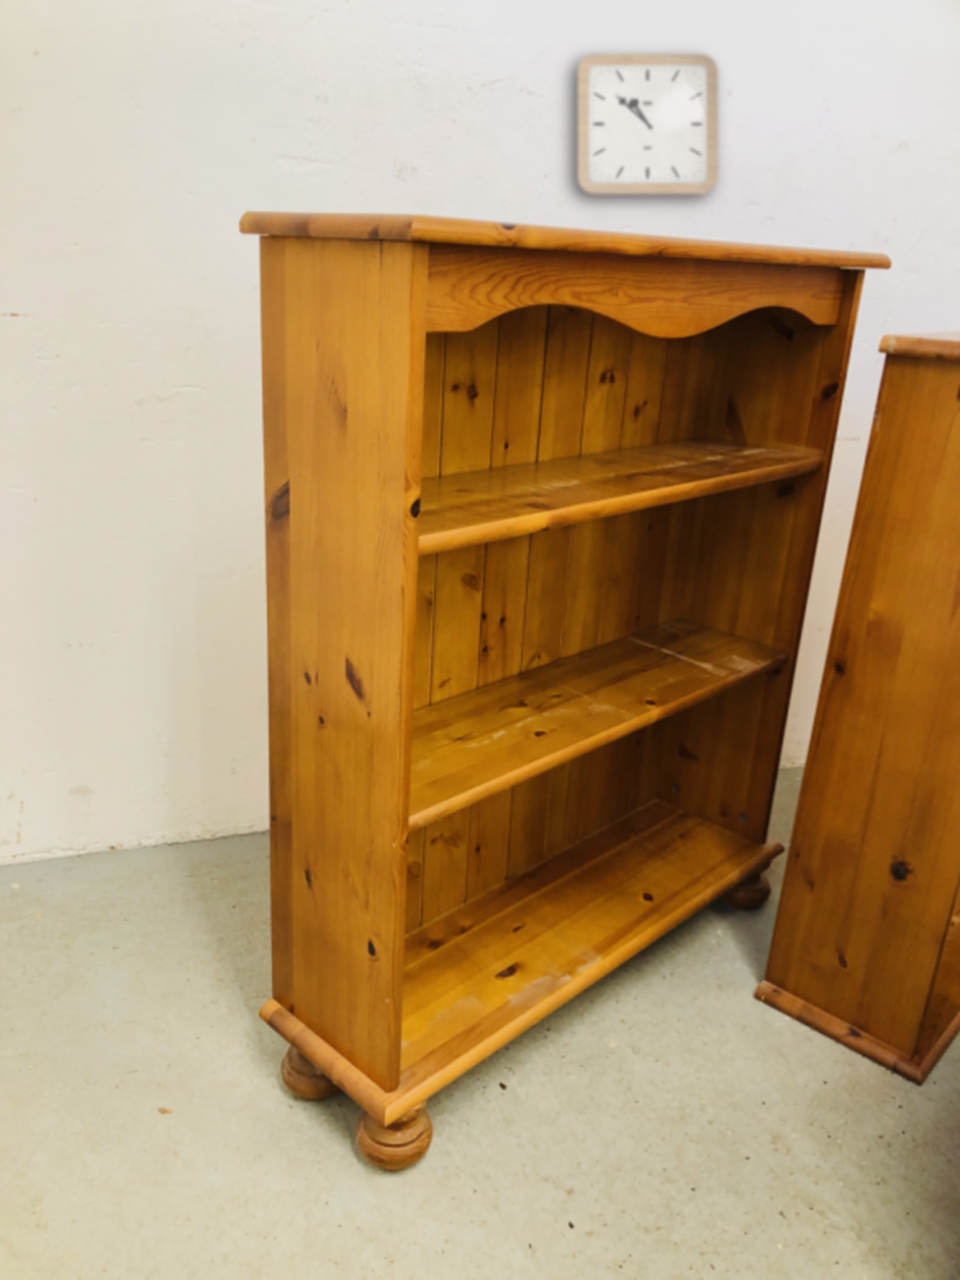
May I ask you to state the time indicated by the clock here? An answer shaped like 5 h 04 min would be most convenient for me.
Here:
10 h 52 min
